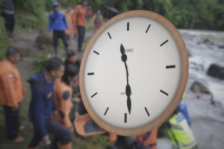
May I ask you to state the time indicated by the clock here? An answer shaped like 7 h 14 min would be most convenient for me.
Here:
11 h 29 min
